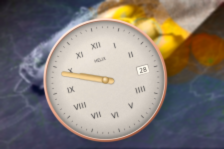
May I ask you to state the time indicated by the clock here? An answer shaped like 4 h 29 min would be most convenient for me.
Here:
9 h 49 min
